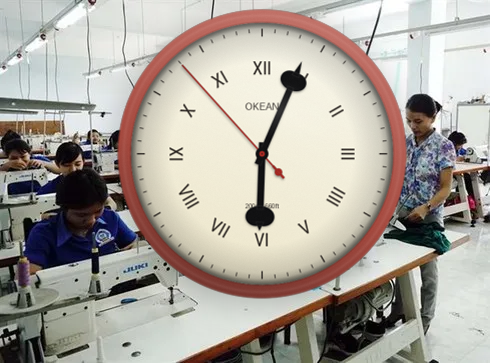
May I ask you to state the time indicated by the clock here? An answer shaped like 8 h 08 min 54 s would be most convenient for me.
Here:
6 h 03 min 53 s
